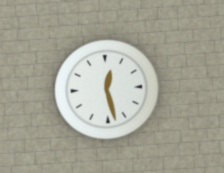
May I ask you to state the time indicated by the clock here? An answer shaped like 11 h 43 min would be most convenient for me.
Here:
12 h 28 min
